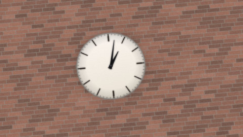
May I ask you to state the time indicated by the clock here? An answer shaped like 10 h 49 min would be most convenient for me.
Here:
1 h 02 min
